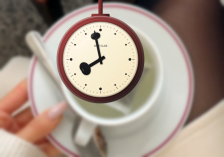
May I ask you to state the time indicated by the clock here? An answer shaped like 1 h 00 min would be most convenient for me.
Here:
7 h 58 min
